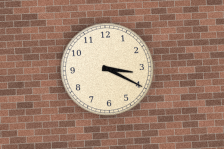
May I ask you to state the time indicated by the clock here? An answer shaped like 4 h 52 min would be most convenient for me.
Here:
3 h 20 min
